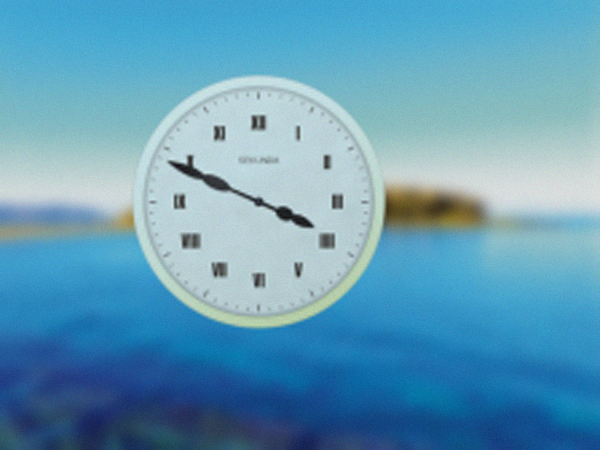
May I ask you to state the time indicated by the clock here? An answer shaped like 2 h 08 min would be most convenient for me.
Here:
3 h 49 min
